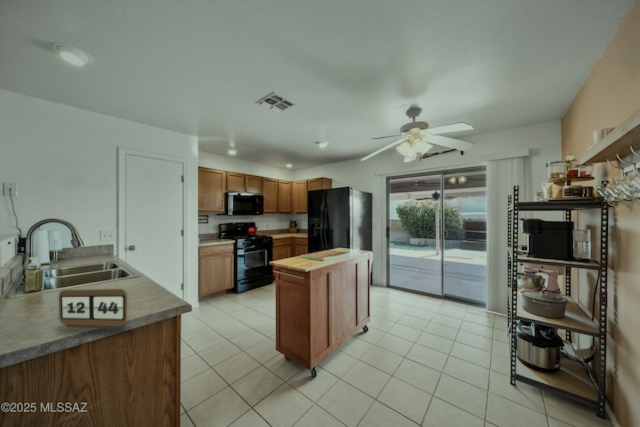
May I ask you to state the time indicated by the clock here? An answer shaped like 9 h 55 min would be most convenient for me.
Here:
12 h 44 min
